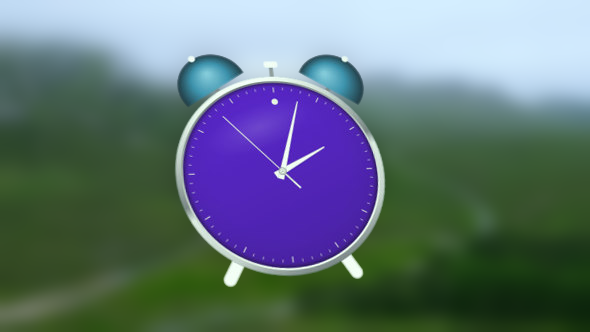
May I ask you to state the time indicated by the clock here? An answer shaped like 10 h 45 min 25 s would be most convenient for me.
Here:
2 h 02 min 53 s
